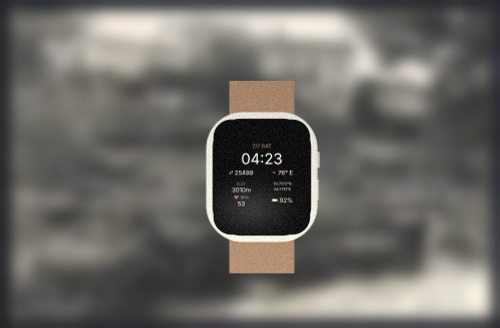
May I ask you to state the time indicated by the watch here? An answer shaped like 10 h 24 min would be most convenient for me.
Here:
4 h 23 min
